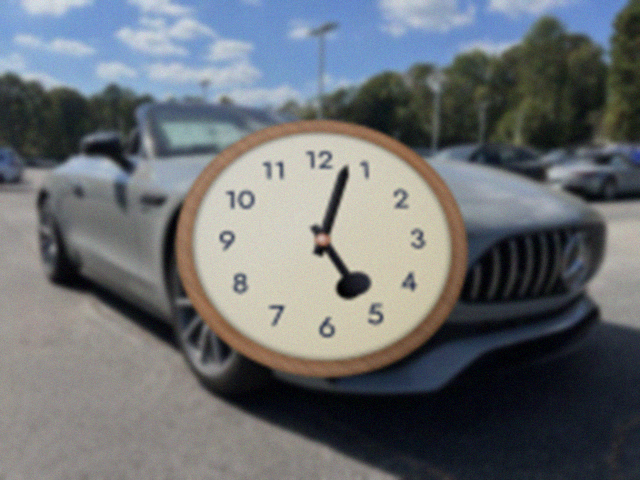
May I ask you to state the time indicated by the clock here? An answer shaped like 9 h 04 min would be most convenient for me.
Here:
5 h 03 min
